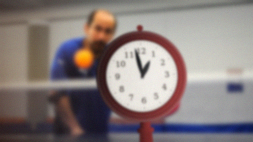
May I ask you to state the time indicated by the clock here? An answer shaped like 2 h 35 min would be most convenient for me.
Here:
12 h 58 min
